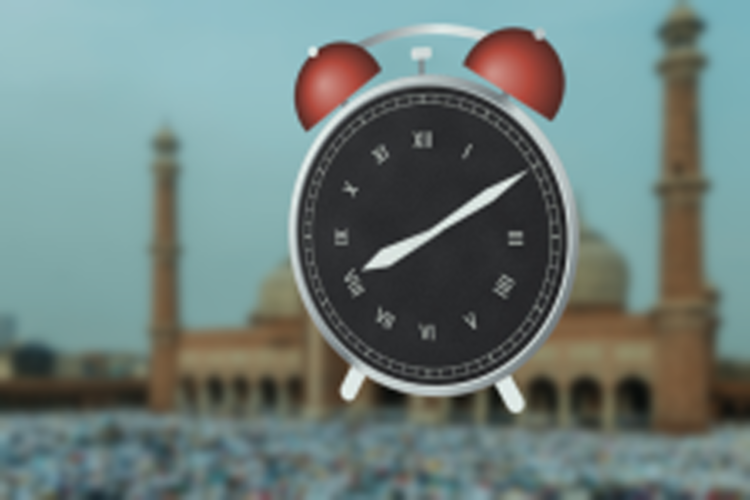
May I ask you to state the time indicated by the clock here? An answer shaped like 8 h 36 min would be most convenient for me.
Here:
8 h 10 min
